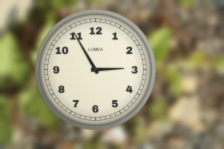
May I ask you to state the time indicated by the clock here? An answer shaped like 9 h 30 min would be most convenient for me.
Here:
2 h 55 min
